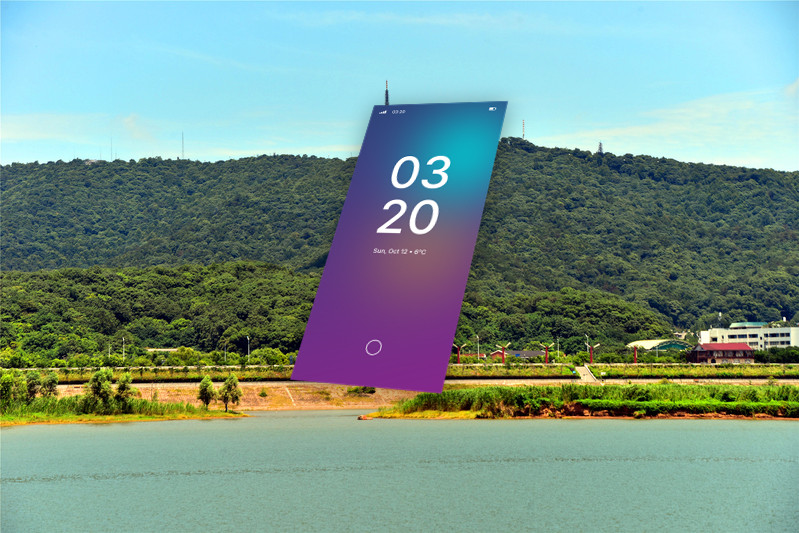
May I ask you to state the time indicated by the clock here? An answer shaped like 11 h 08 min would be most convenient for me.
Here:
3 h 20 min
